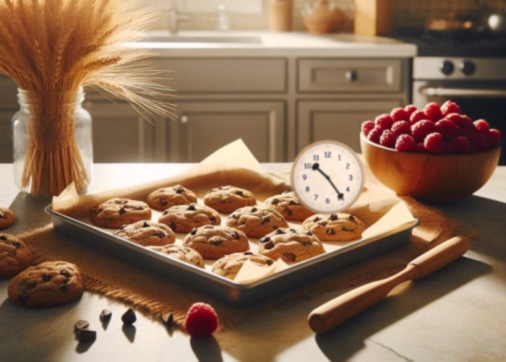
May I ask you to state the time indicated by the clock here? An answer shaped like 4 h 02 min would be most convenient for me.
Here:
10 h 24 min
